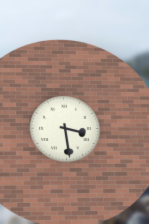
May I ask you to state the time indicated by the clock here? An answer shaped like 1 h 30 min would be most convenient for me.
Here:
3 h 29 min
